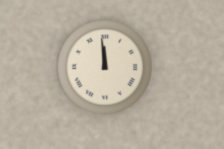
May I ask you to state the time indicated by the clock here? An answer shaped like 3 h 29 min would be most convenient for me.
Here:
11 h 59 min
